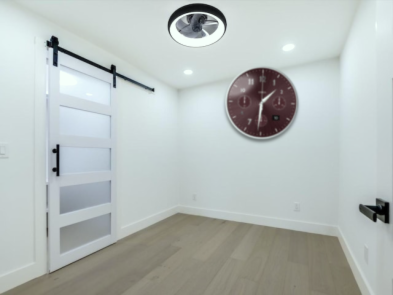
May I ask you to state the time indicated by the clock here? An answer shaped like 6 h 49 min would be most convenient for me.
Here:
1 h 31 min
